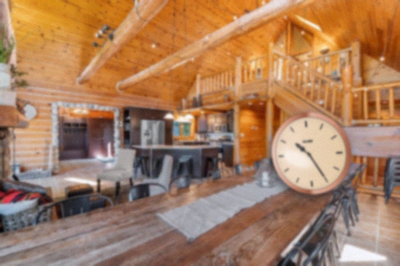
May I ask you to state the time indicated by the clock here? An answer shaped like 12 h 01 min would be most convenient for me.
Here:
10 h 25 min
